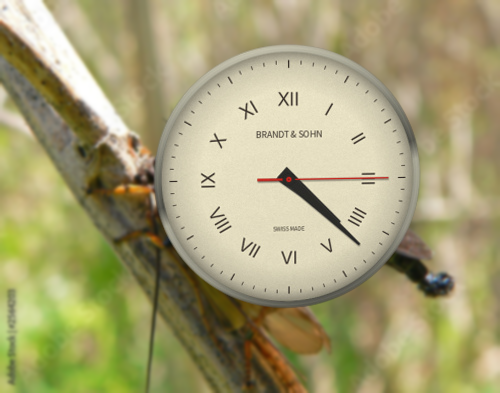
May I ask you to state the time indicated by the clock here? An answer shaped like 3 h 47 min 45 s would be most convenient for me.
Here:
4 h 22 min 15 s
